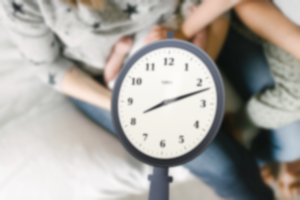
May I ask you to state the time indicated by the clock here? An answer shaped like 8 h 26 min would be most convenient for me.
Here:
8 h 12 min
